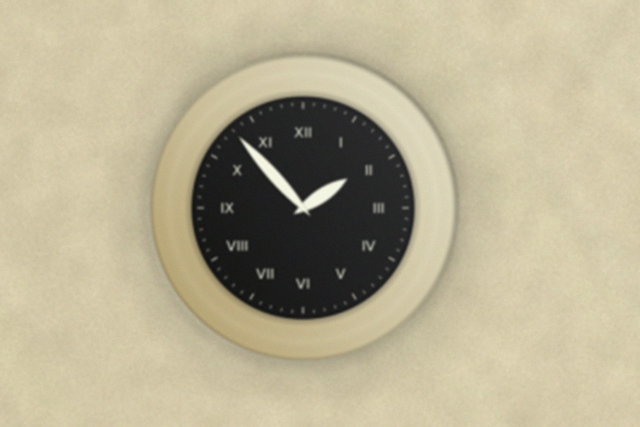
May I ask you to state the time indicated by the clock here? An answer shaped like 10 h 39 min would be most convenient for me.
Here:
1 h 53 min
